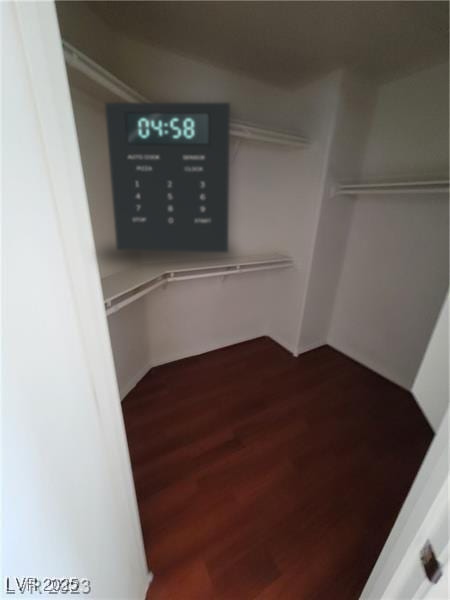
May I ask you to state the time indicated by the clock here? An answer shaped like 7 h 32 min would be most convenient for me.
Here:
4 h 58 min
